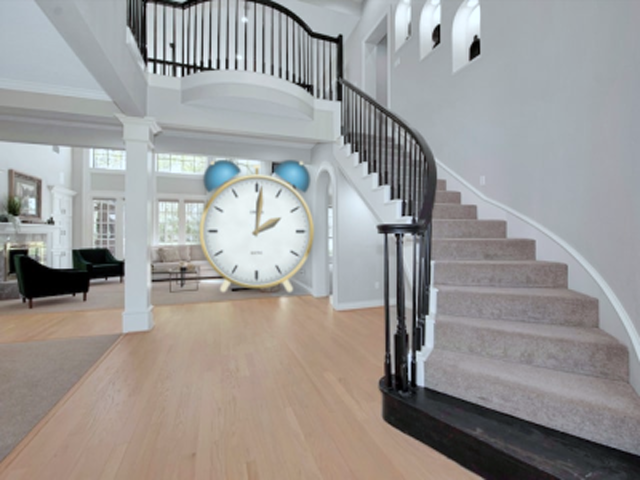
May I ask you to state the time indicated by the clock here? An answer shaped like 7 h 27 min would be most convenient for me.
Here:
2 h 01 min
